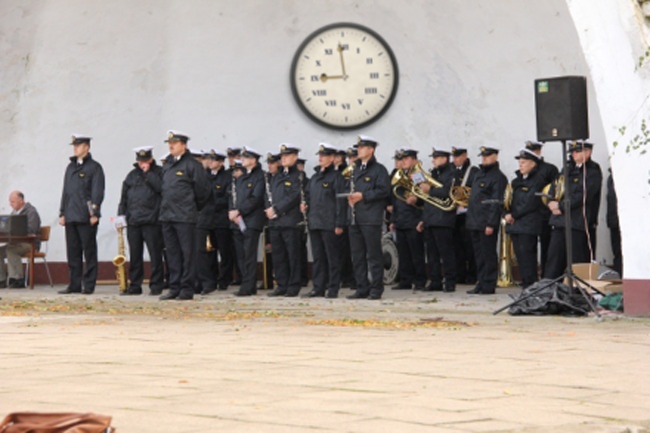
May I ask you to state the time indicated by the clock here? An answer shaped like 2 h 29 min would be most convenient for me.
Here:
8 h 59 min
